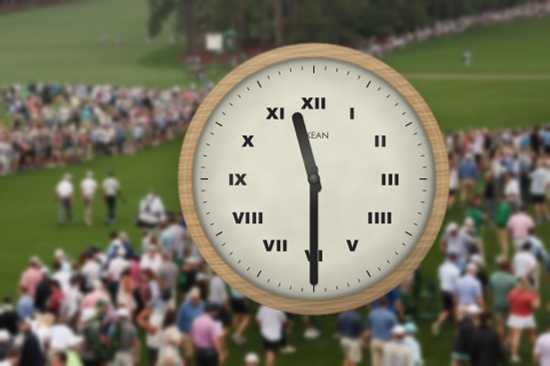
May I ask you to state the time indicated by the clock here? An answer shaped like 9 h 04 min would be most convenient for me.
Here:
11 h 30 min
